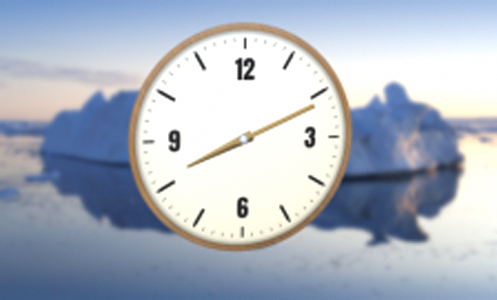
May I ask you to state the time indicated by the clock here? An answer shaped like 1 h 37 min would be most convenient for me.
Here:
8 h 11 min
